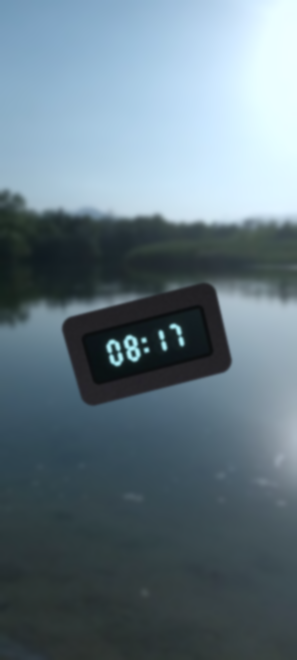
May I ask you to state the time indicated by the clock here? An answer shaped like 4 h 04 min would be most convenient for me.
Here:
8 h 17 min
